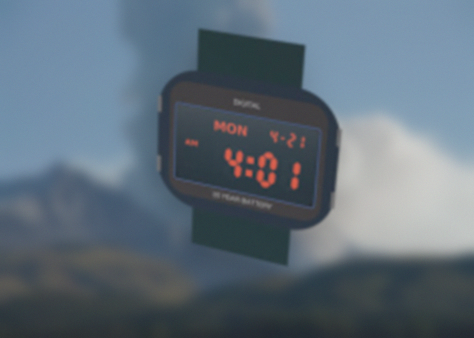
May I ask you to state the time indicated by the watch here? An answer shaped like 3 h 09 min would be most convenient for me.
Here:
4 h 01 min
